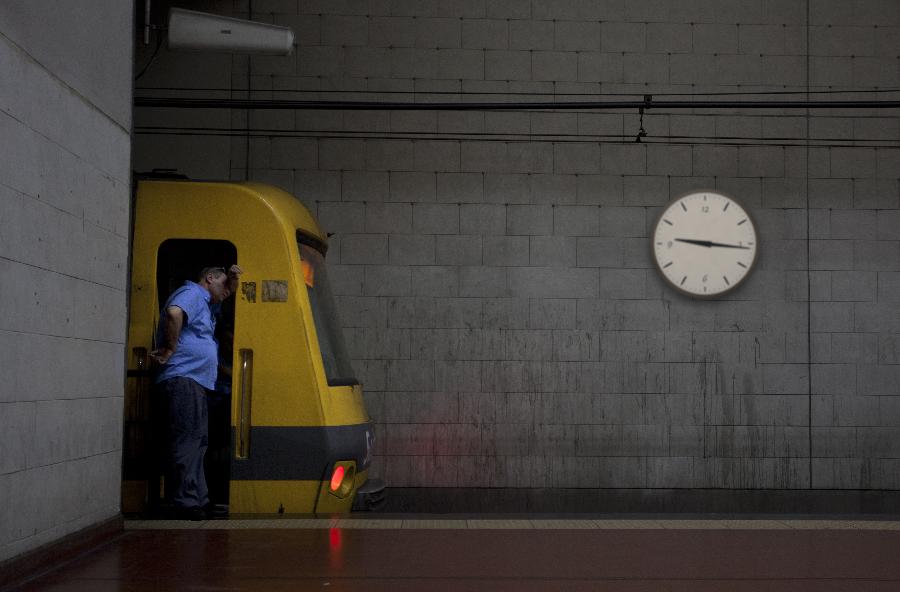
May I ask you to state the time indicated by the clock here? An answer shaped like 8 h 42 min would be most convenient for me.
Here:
9 h 16 min
